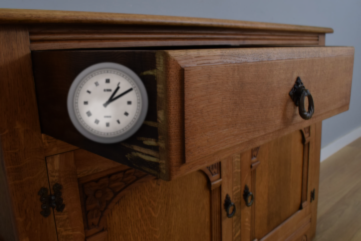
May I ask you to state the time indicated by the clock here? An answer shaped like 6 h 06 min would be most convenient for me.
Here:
1 h 10 min
